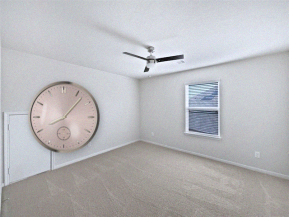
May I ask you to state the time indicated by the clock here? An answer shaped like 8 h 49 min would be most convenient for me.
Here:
8 h 07 min
